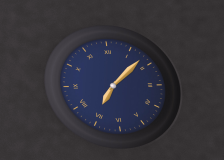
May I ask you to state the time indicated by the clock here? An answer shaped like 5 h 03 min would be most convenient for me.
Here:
7 h 08 min
